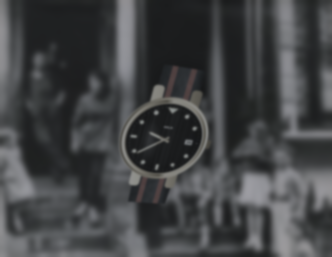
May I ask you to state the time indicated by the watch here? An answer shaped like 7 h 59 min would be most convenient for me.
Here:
9 h 39 min
